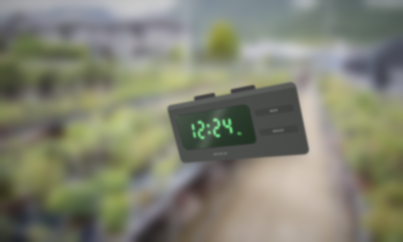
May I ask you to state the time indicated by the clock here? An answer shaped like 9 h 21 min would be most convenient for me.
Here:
12 h 24 min
